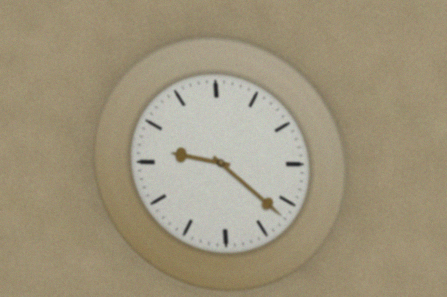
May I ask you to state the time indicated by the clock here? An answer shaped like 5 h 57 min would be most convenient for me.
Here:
9 h 22 min
